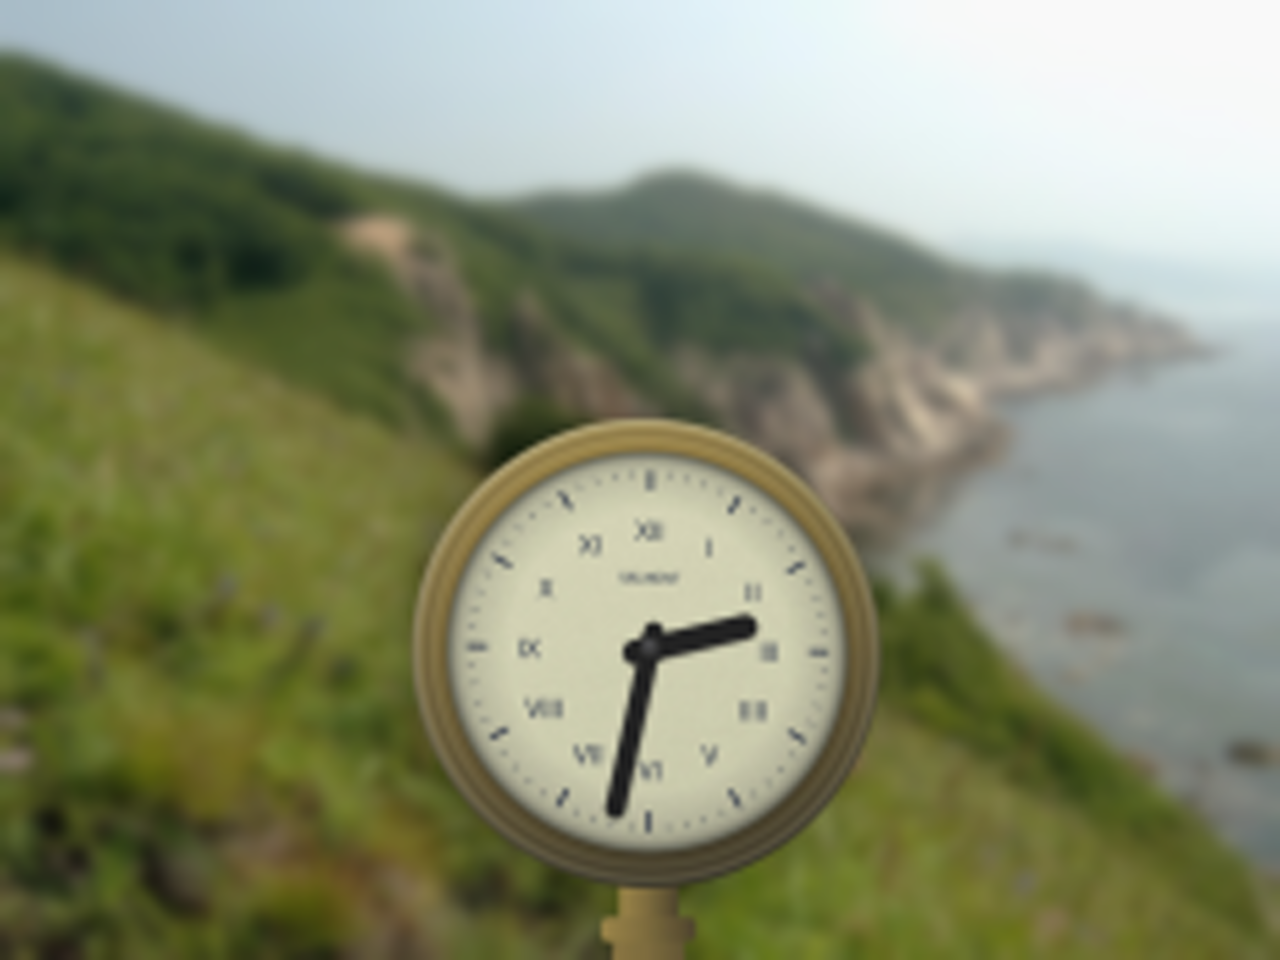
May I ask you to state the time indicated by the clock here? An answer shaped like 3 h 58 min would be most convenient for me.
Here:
2 h 32 min
